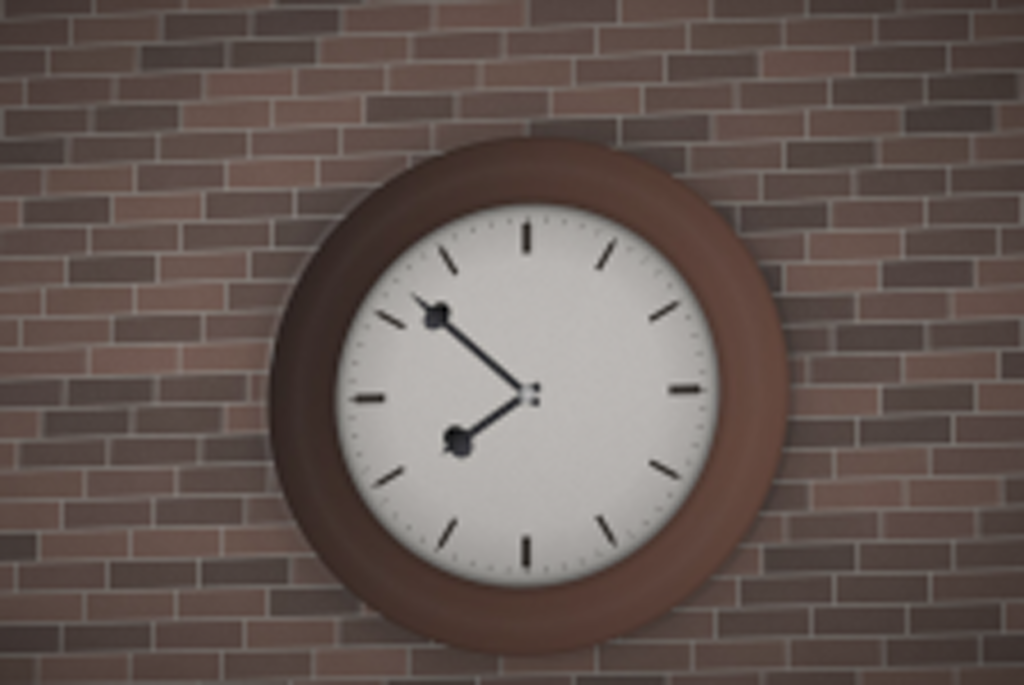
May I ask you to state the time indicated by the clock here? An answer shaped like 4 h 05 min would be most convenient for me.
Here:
7 h 52 min
